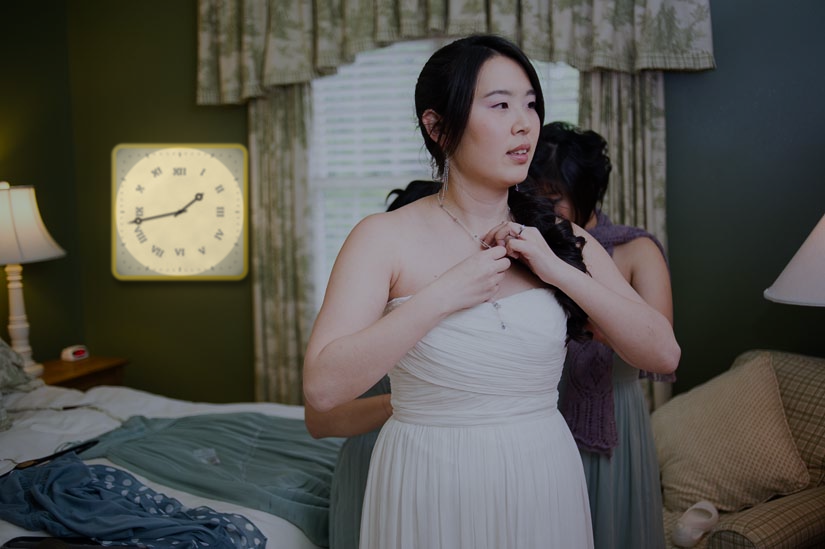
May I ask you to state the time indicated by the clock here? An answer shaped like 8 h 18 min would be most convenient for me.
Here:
1 h 43 min
